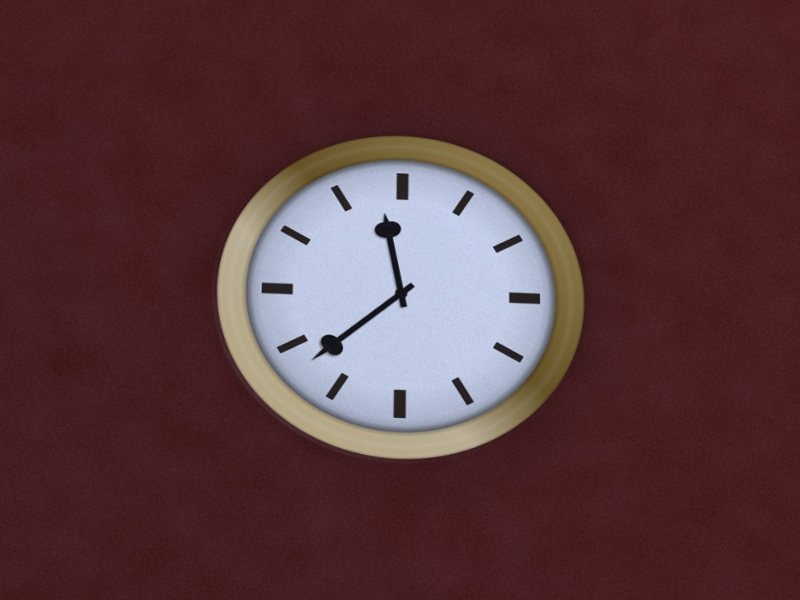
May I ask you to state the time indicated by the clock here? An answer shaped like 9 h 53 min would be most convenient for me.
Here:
11 h 38 min
